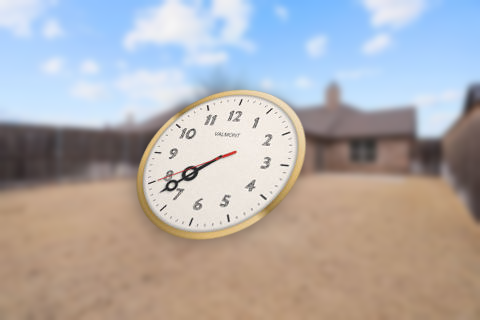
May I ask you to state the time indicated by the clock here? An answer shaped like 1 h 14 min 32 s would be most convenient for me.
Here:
7 h 37 min 40 s
